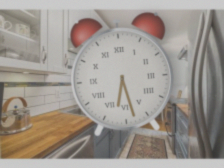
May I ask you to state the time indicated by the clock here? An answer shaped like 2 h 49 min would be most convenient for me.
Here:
6 h 28 min
